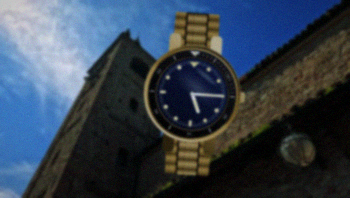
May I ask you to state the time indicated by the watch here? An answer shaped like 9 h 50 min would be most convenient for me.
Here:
5 h 15 min
